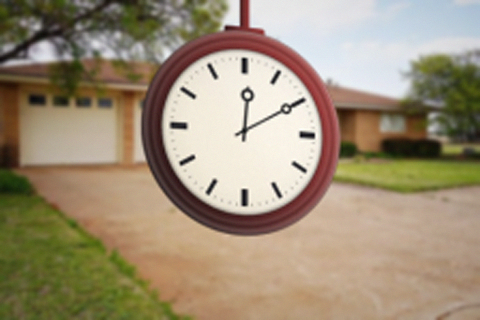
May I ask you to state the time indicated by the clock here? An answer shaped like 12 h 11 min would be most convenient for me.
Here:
12 h 10 min
